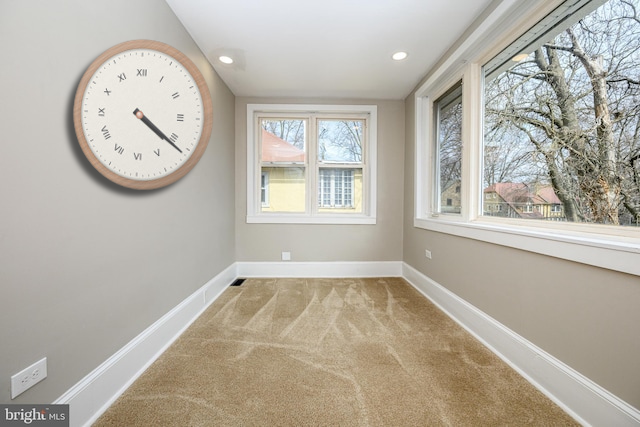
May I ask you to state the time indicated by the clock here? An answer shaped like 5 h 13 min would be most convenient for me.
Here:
4 h 21 min
